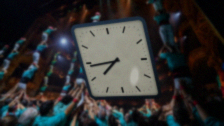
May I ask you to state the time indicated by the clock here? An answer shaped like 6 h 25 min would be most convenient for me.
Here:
7 h 44 min
